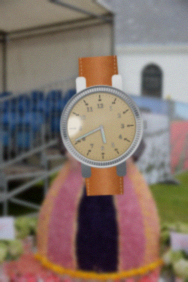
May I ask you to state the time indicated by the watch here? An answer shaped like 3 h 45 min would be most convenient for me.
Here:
5 h 41 min
